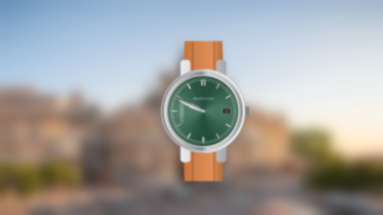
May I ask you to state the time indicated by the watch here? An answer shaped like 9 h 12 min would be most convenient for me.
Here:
9 h 49 min
